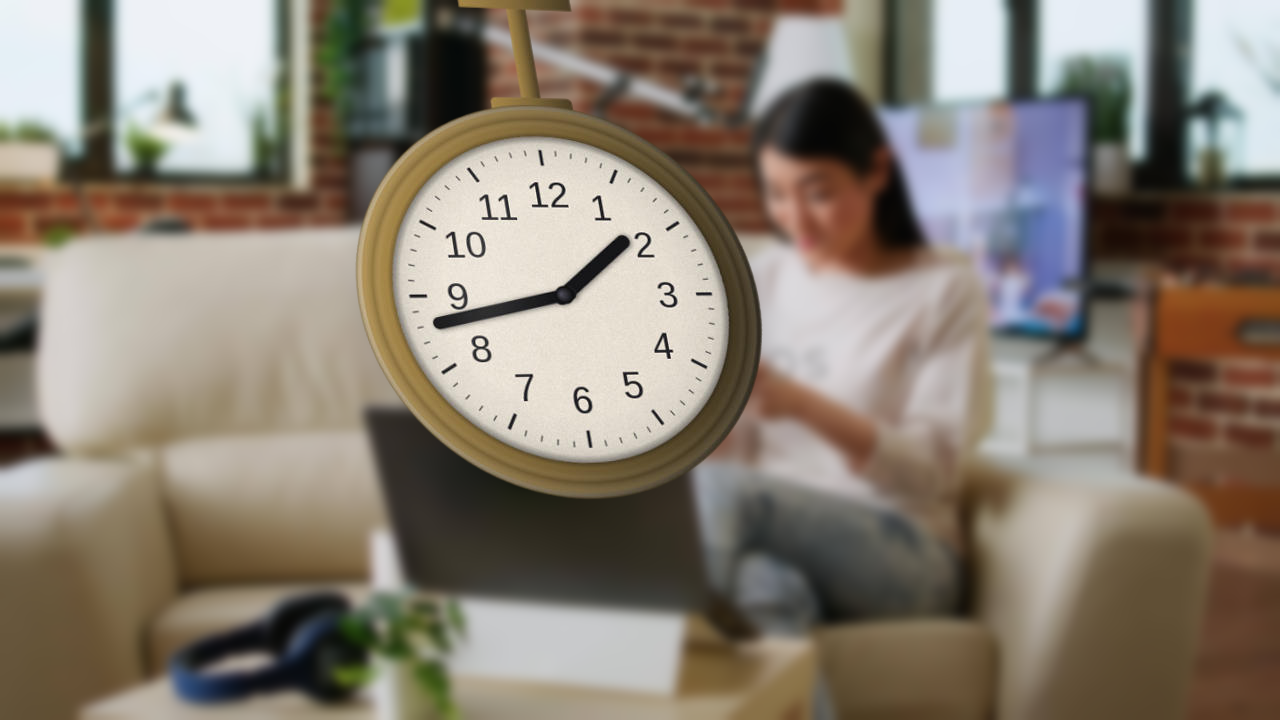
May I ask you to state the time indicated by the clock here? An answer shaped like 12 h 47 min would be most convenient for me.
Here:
1 h 43 min
